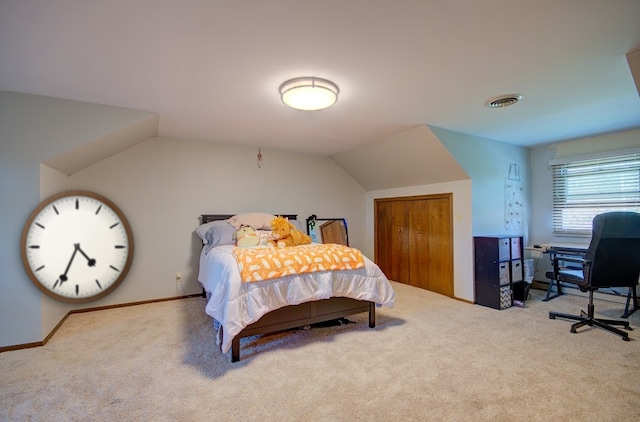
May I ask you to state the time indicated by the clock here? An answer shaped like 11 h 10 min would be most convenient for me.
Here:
4 h 34 min
